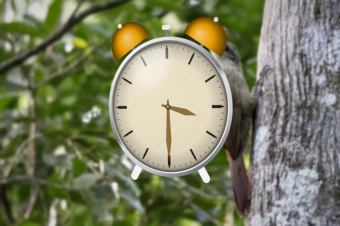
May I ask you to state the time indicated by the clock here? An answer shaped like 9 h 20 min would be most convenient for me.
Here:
3 h 30 min
